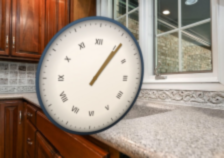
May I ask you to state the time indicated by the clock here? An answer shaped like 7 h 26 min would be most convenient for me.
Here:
1 h 06 min
